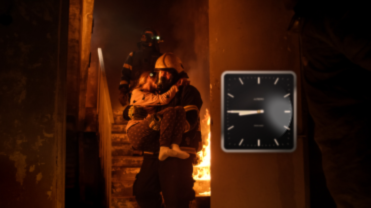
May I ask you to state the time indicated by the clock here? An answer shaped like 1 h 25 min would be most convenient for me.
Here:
8 h 45 min
